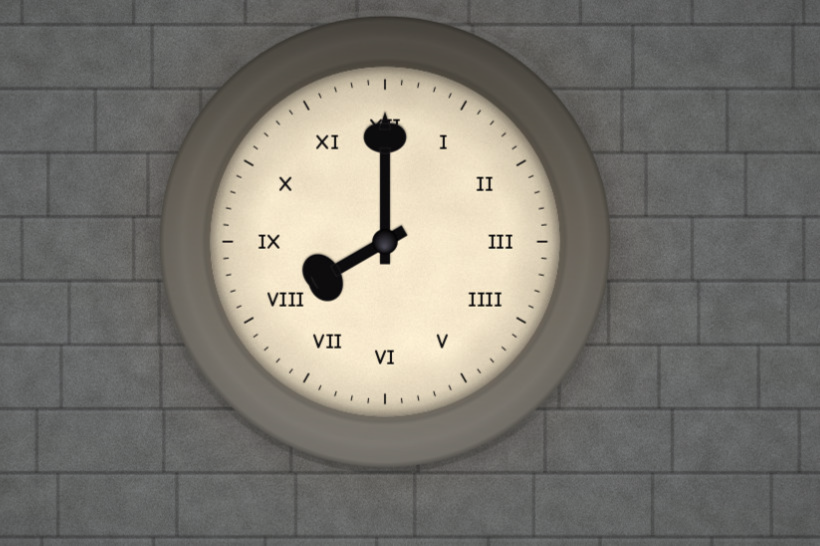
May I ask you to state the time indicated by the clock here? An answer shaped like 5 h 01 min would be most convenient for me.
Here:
8 h 00 min
